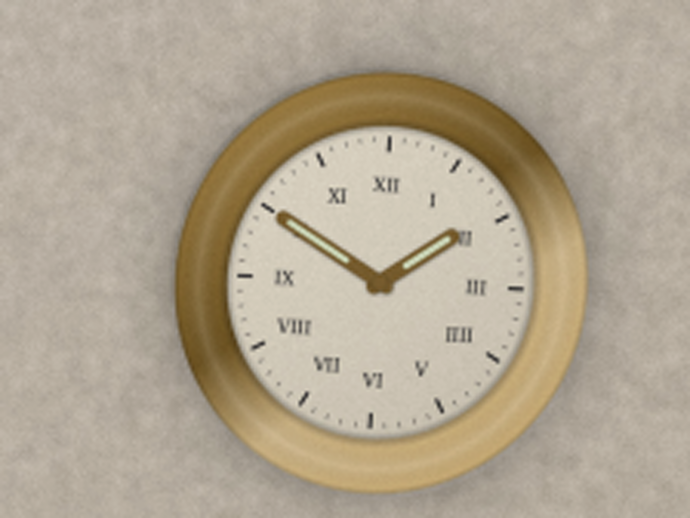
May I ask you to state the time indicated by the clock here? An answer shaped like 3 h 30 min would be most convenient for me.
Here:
1 h 50 min
